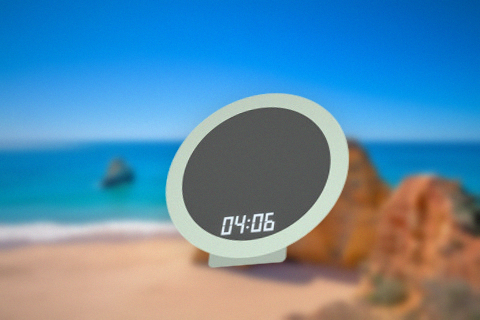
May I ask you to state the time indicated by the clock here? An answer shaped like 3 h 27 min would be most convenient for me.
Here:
4 h 06 min
